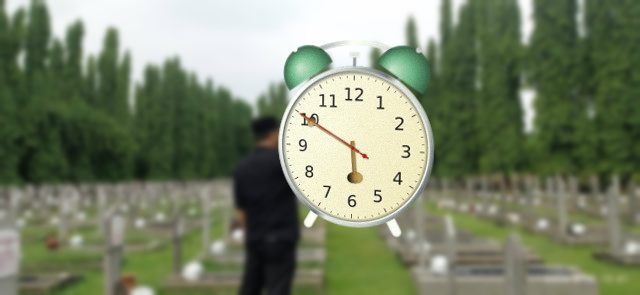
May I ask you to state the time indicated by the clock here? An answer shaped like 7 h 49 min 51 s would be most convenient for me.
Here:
5 h 49 min 50 s
